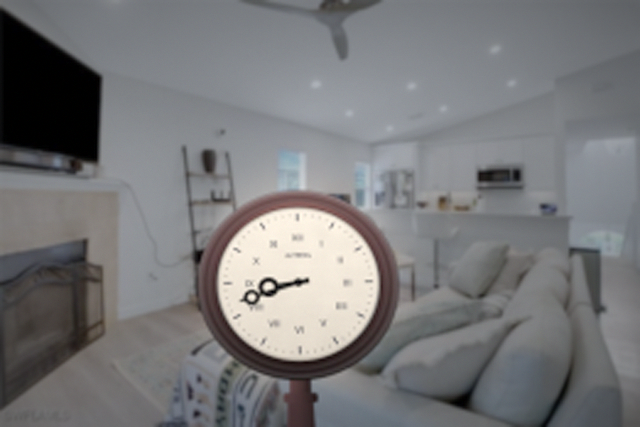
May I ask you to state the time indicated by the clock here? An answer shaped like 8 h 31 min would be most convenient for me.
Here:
8 h 42 min
